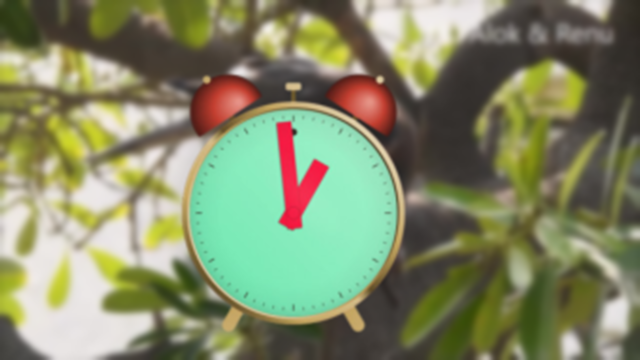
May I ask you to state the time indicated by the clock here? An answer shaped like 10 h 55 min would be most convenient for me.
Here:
12 h 59 min
